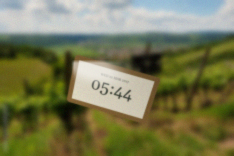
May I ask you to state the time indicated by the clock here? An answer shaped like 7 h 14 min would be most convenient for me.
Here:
5 h 44 min
